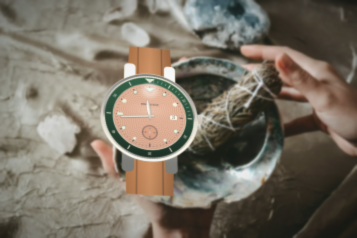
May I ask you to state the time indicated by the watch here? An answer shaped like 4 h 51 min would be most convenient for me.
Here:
11 h 44 min
